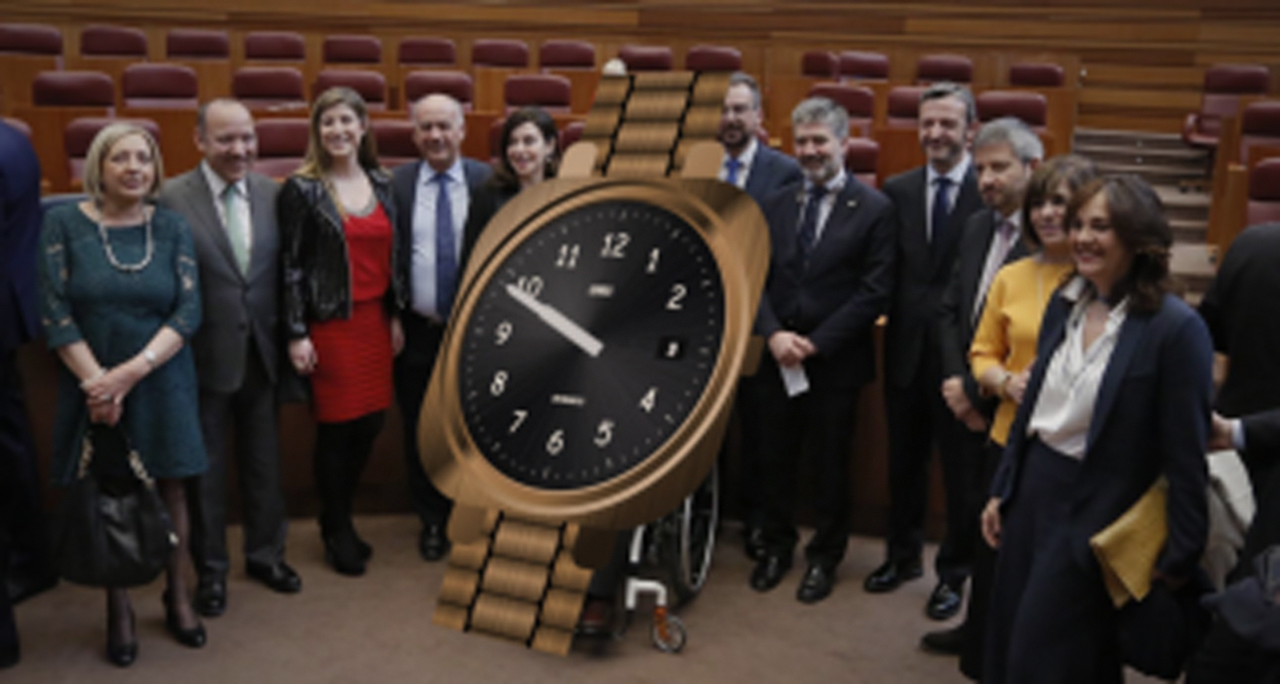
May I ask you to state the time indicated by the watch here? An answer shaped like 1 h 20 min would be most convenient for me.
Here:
9 h 49 min
